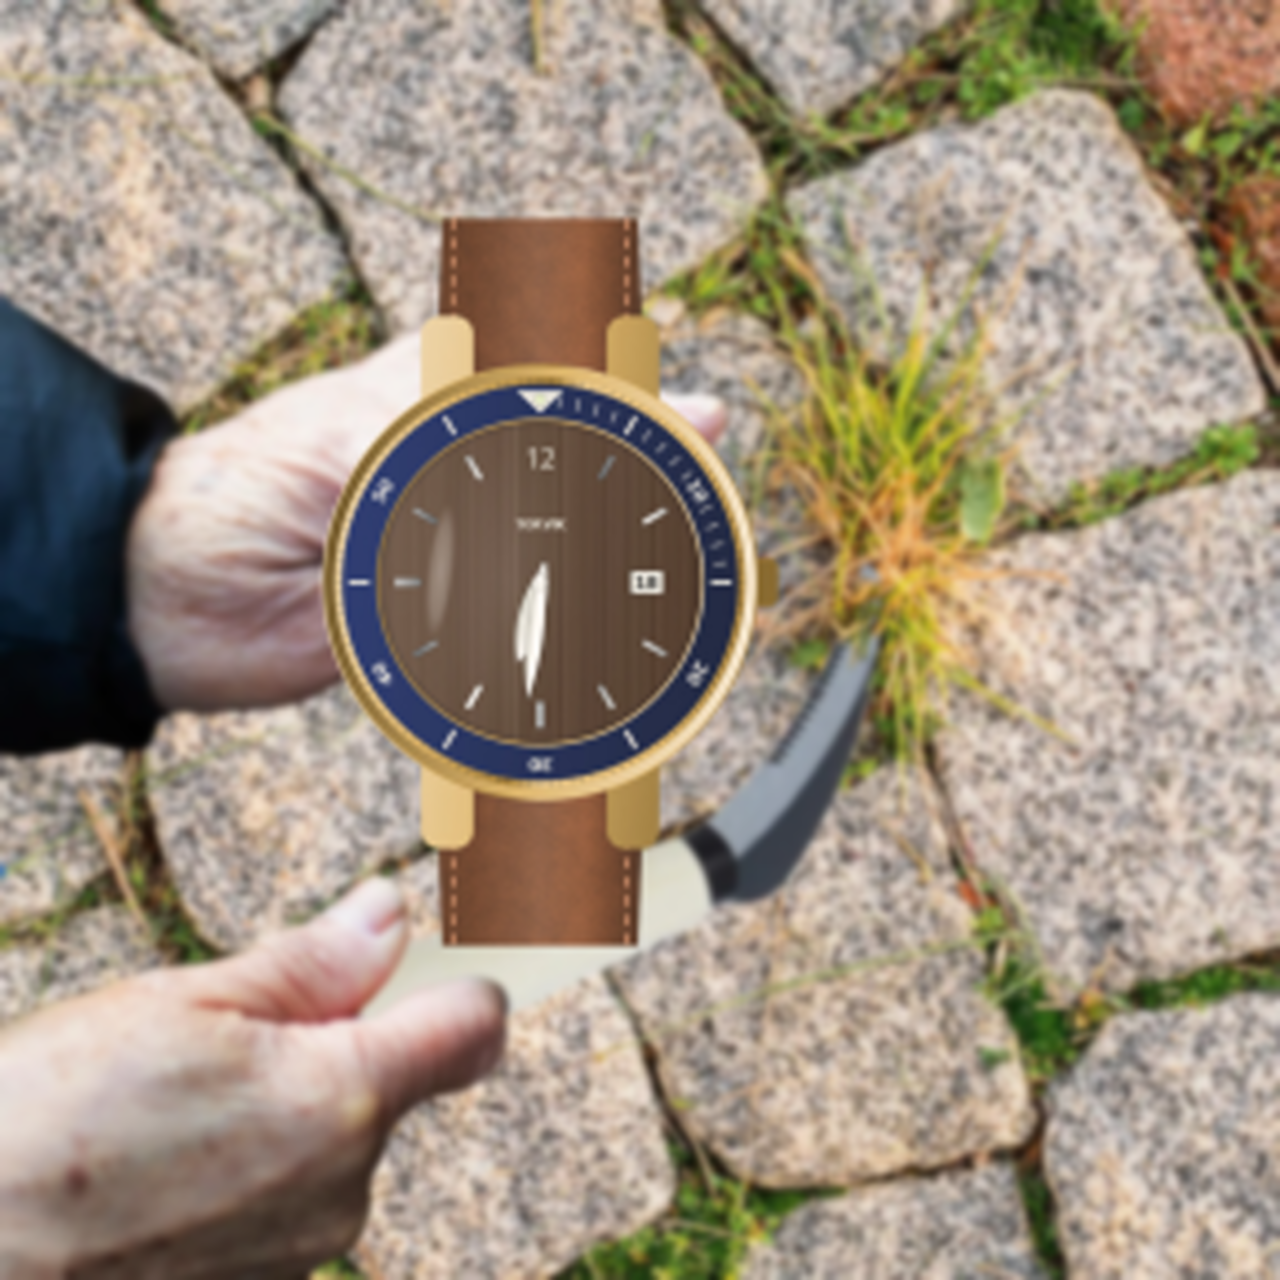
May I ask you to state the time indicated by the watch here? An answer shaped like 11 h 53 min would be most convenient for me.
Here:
6 h 31 min
